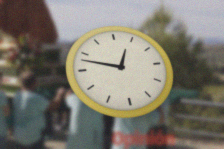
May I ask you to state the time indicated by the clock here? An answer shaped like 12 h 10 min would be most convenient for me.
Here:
12 h 48 min
